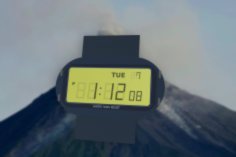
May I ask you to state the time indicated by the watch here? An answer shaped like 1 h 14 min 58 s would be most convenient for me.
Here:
1 h 12 min 08 s
